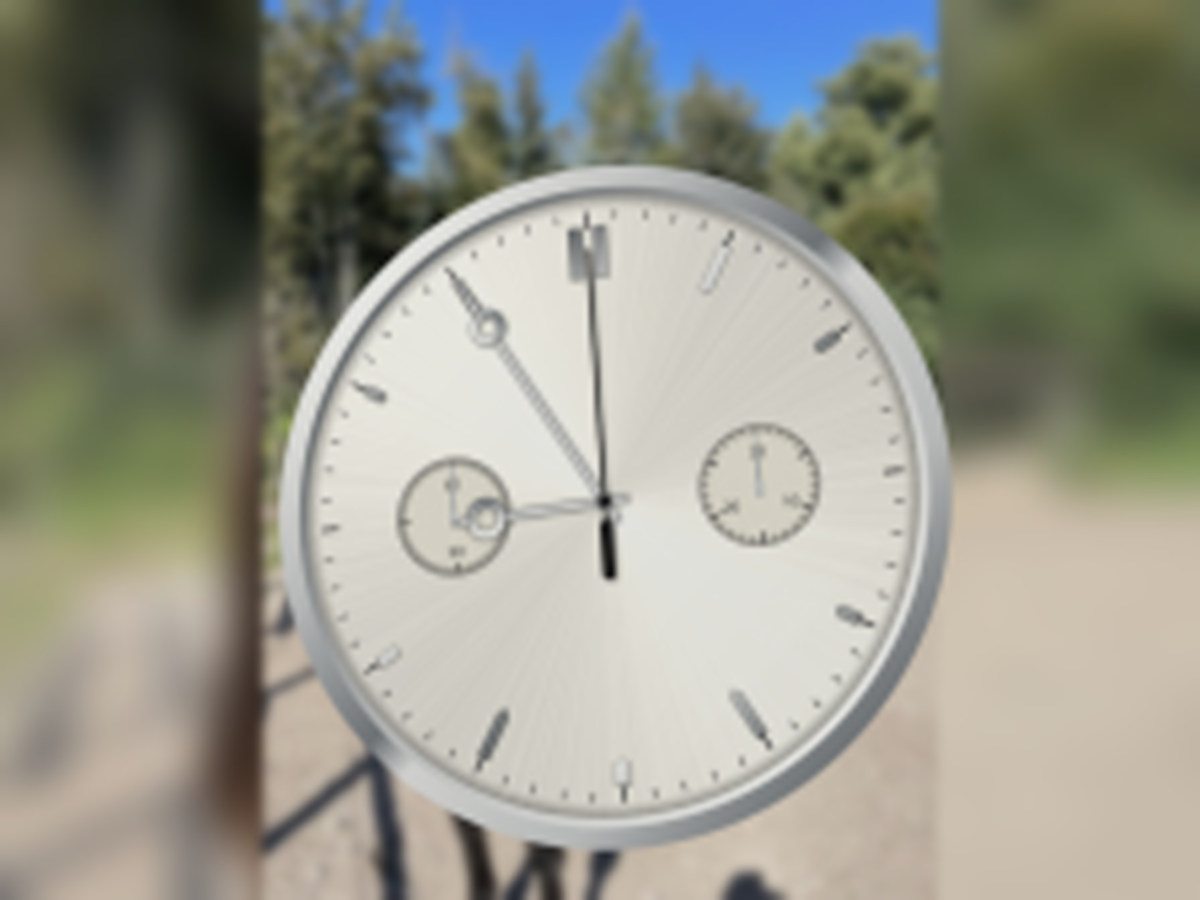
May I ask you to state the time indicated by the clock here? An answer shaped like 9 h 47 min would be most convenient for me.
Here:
8 h 55 min
